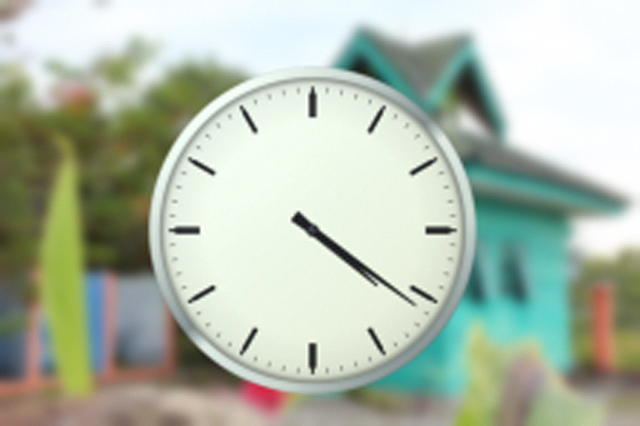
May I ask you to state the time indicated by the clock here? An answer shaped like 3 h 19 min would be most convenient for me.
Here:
4 h 21 min
